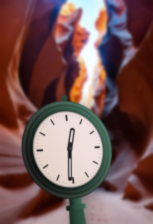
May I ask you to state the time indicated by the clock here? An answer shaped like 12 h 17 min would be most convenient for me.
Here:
12 h 31 min
